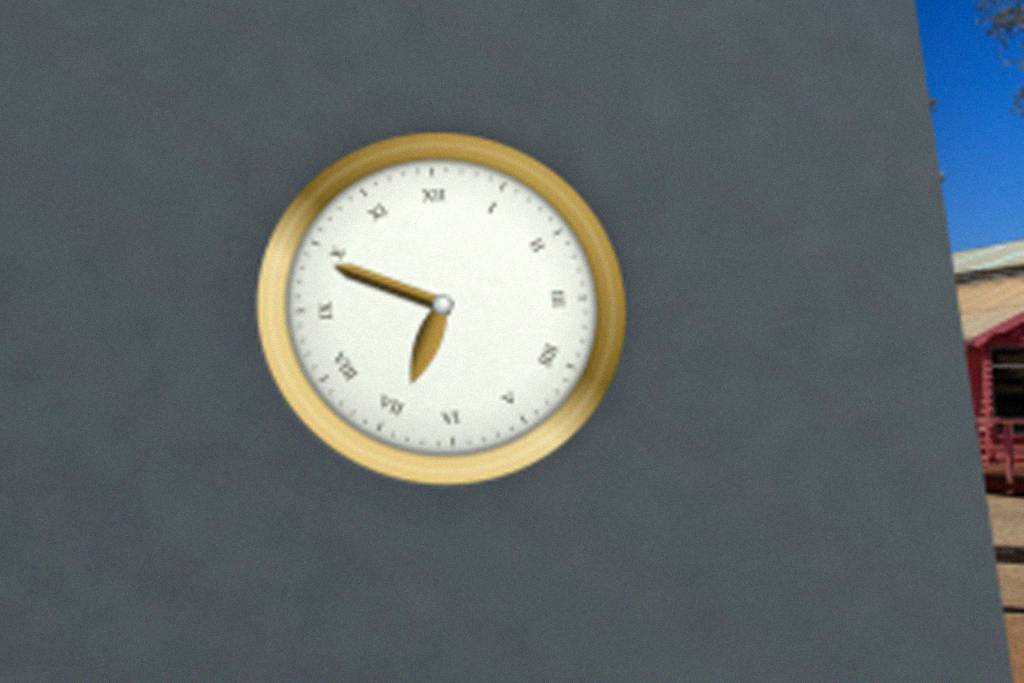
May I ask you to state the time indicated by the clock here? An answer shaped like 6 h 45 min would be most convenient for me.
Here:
6 h 49 min
